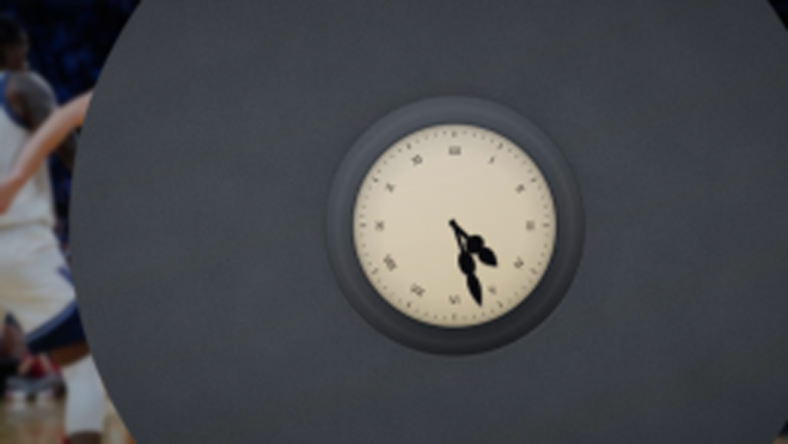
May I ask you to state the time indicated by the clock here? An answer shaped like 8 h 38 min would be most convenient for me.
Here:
4 h 27 min
